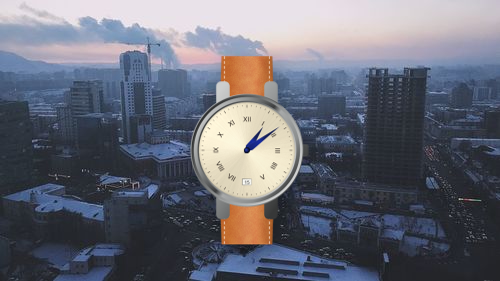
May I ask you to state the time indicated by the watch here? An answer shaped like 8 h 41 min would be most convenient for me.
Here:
1 h 09 min
